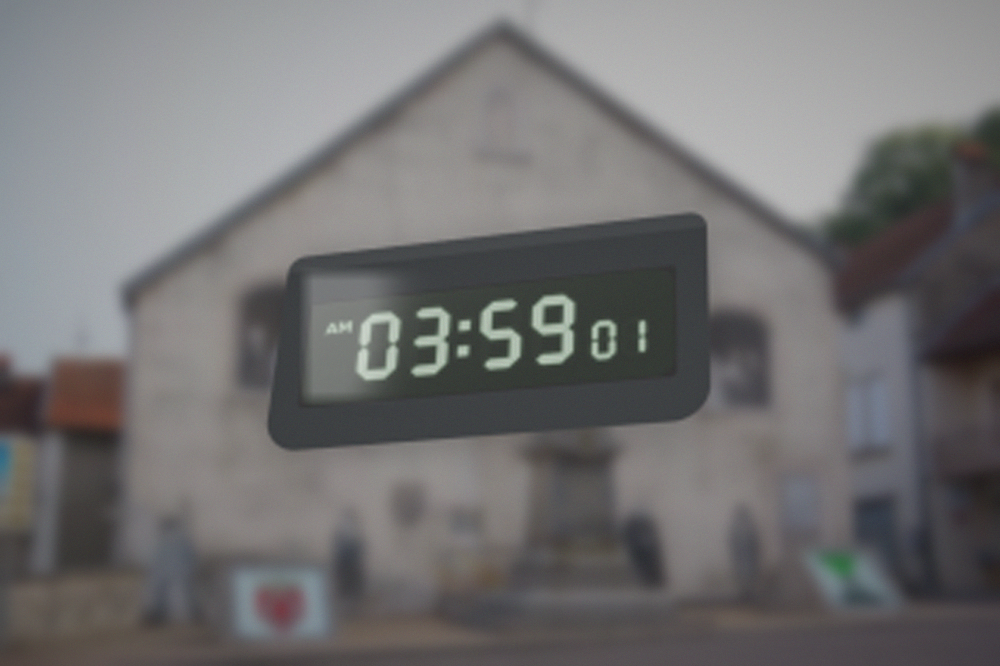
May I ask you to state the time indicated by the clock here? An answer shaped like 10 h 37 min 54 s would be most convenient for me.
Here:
3 h 59 min 01 s
